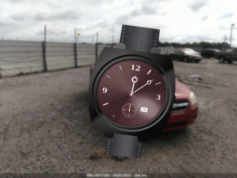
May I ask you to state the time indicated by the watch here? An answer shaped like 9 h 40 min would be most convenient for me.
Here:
12 h 08 min
